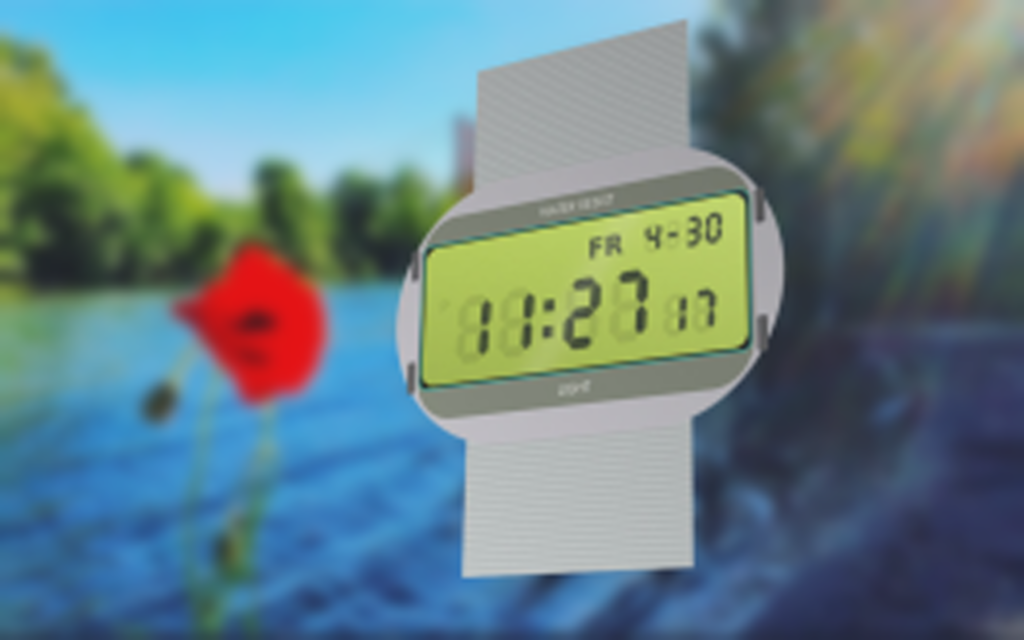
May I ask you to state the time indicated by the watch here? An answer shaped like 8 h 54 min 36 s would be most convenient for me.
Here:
11 h 27 min 17 s
